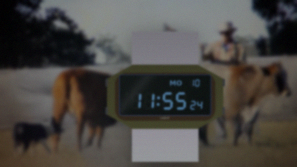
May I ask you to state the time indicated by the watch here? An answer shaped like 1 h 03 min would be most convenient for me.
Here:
11 h 55 min
